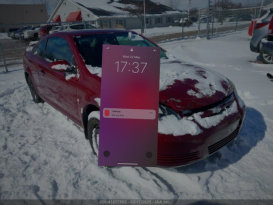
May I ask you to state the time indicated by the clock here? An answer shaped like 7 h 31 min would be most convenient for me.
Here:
17 h 37 min
